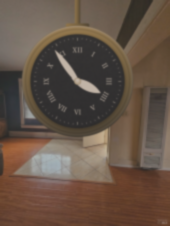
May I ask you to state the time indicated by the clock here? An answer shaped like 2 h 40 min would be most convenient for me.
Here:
3 h 54 min
